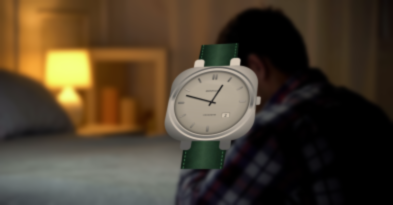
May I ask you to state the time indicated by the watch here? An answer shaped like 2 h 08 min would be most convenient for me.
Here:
12 h 48 min
